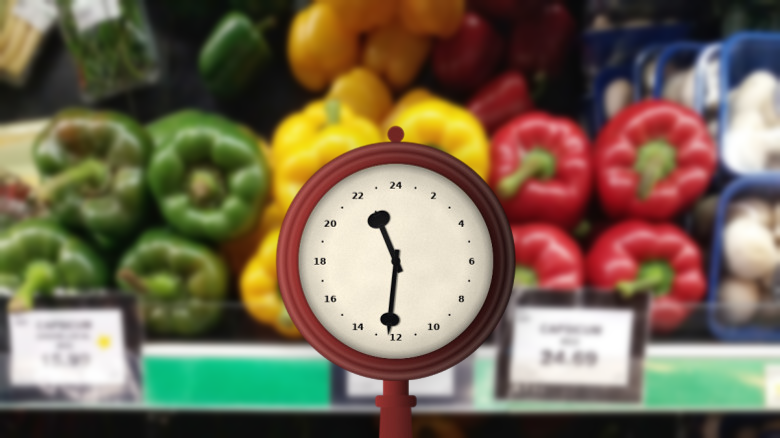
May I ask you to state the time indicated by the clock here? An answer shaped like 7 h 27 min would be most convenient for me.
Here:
22 h 31 min
